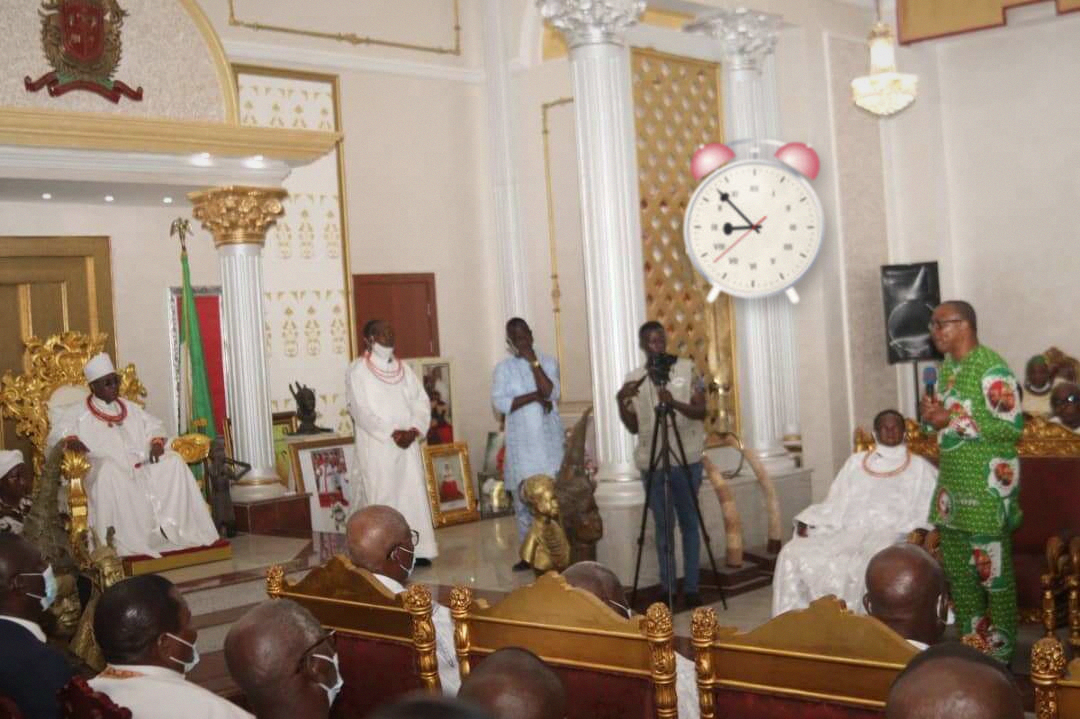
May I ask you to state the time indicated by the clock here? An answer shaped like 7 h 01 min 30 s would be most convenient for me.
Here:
8 h 52 min 38 s
